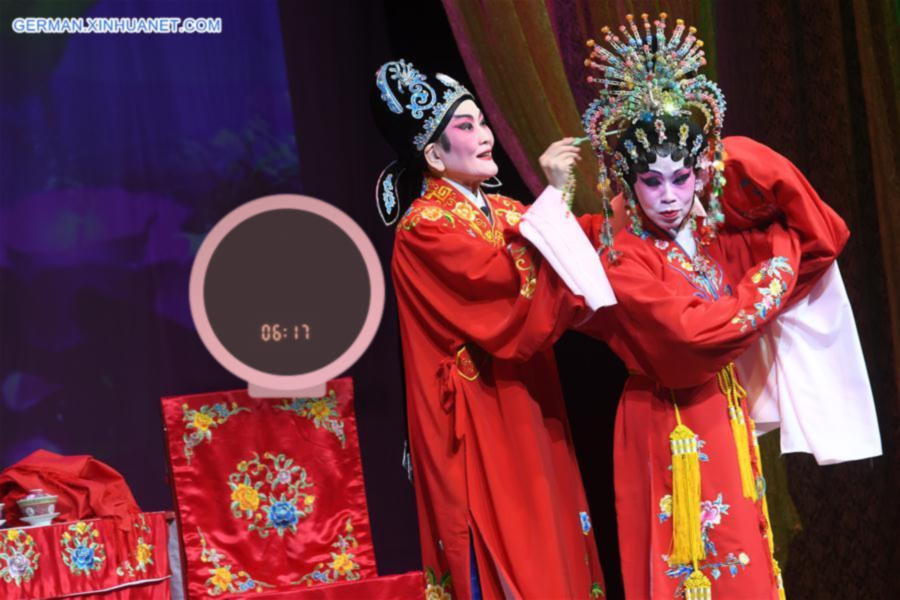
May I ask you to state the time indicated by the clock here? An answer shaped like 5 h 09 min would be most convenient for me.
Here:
6 h 17 min
